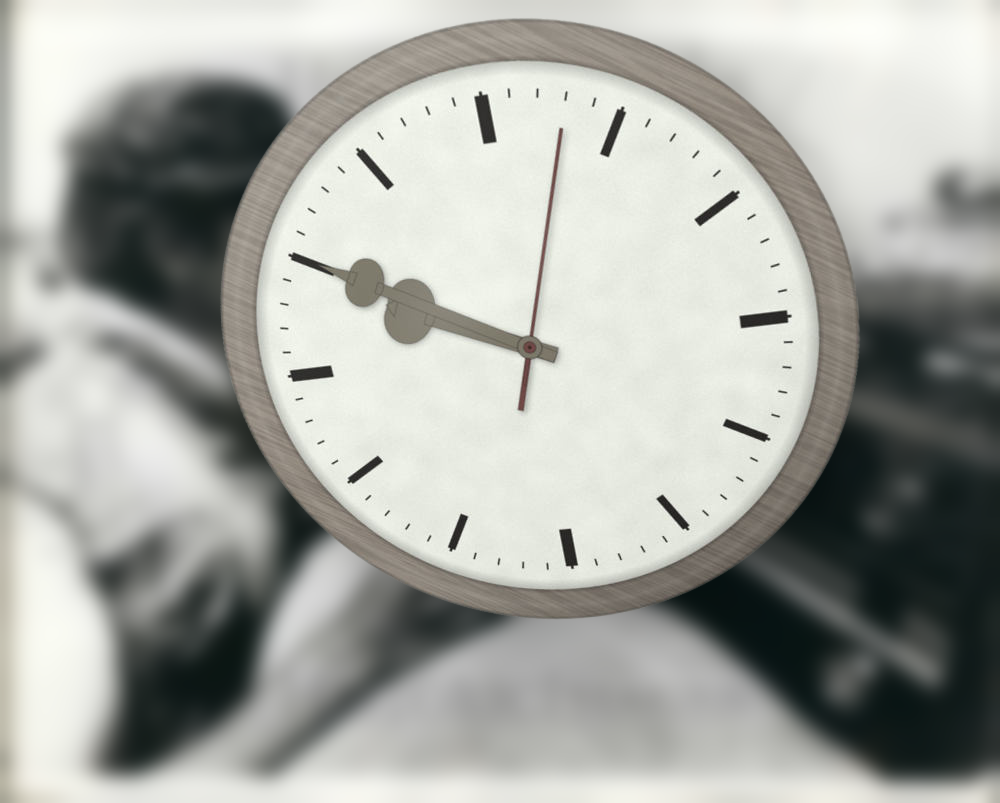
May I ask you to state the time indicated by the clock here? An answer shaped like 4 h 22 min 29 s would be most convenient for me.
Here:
9 h 50 min 03 s
